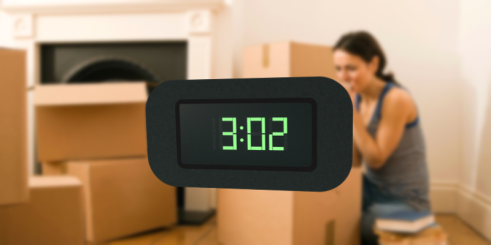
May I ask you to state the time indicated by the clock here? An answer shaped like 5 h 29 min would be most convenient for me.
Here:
3 h 02 min
